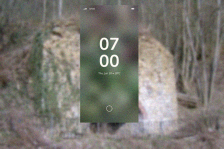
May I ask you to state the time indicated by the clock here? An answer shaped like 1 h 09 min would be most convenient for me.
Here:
7 h 00 min
